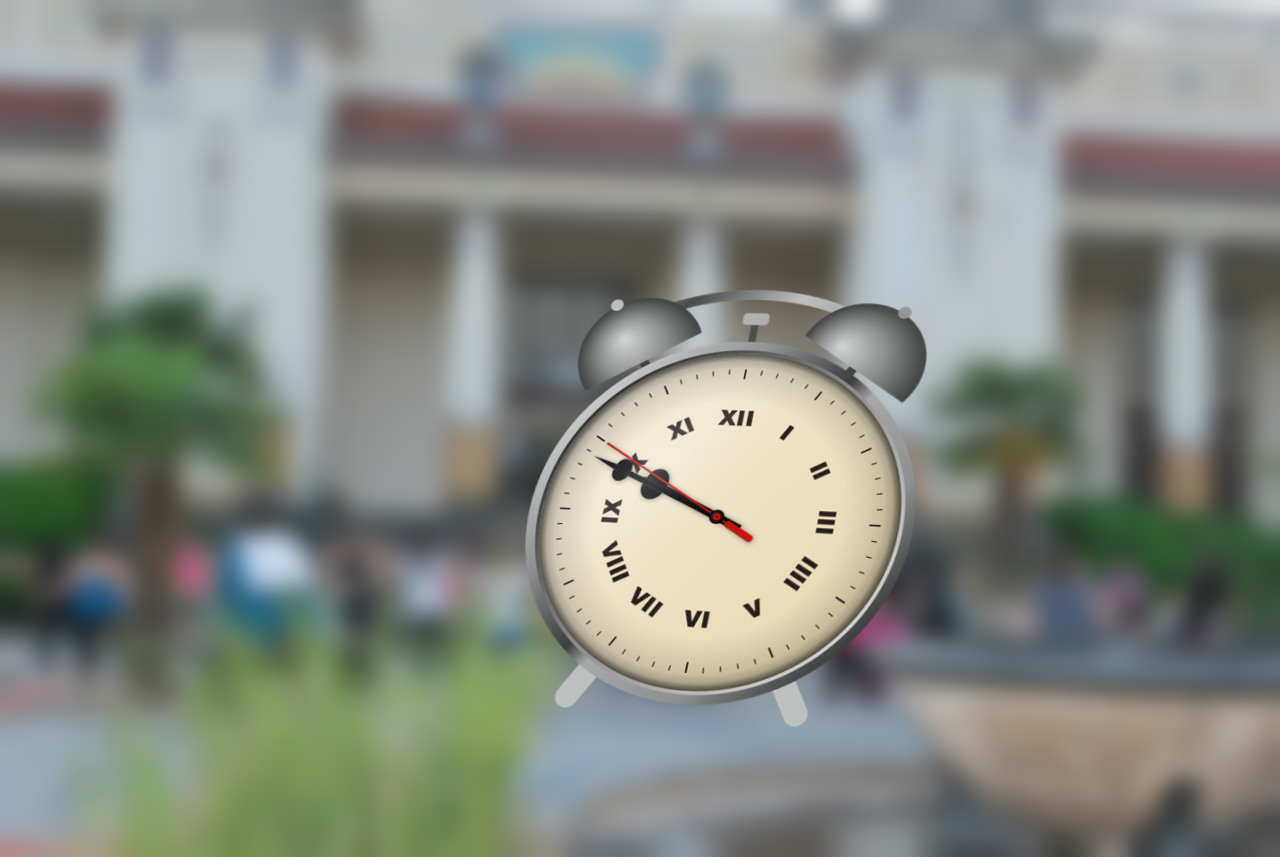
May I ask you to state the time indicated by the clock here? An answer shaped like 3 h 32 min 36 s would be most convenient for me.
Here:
9 h 48 min 50 s
